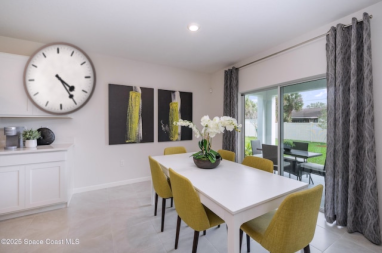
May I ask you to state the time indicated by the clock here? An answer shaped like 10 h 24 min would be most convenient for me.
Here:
4 h 25 min
